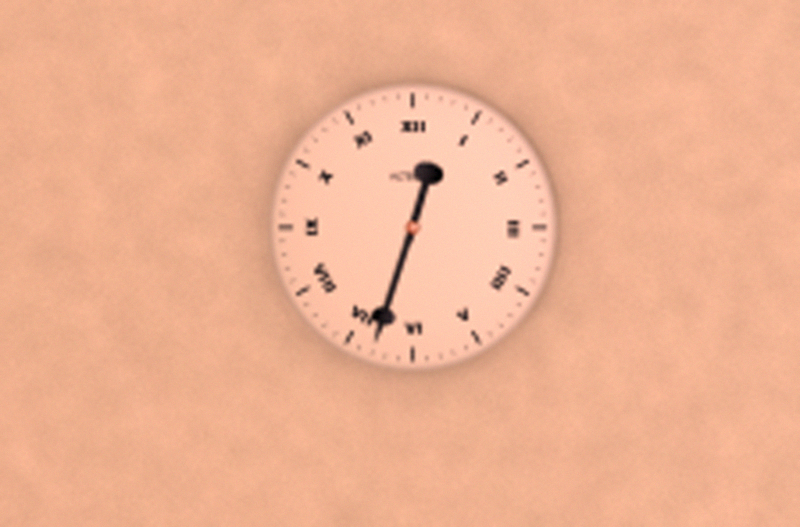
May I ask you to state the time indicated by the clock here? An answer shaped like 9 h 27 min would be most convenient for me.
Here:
12 h 33 min
